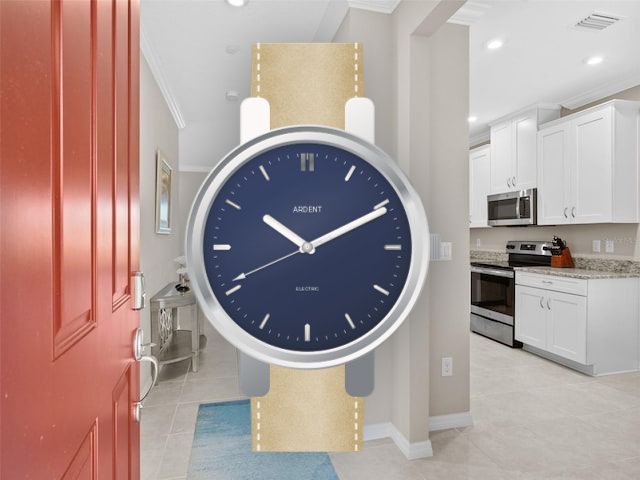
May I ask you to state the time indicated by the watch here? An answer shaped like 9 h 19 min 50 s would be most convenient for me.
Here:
10 h 10 min 41 s
